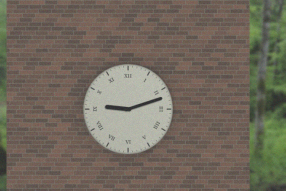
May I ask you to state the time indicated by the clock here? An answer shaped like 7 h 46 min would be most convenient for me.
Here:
9 h 12 min
